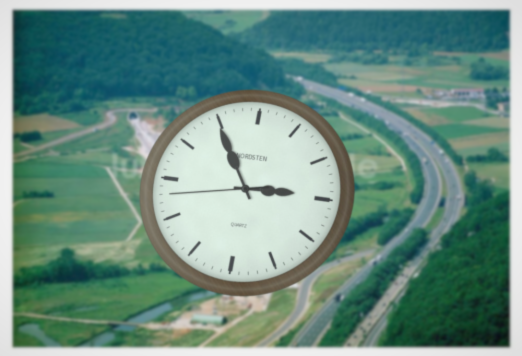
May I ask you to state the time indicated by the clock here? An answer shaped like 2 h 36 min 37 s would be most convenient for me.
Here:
2 h 54 min 43 s
